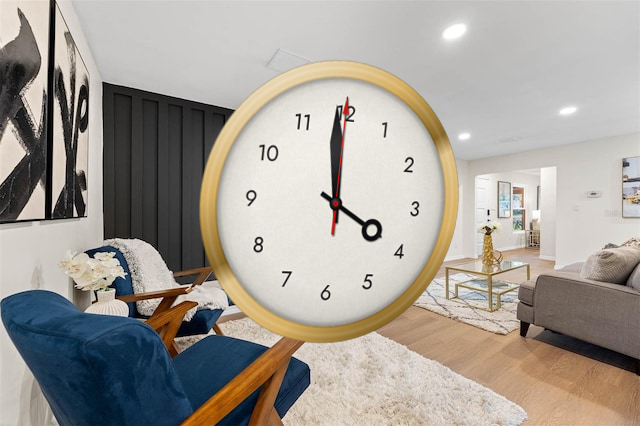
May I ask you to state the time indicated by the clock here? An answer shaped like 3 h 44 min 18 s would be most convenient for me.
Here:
3 h 59 min 00 s
